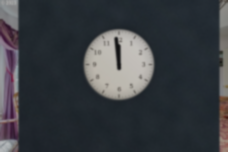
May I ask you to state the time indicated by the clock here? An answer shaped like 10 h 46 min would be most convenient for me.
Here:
11 h 59 min
